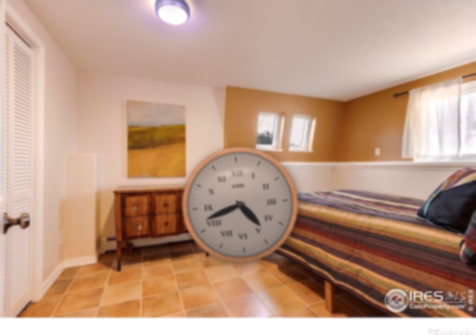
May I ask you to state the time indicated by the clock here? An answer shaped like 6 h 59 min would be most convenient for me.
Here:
4 h 42 min
